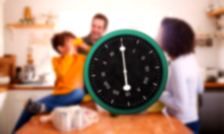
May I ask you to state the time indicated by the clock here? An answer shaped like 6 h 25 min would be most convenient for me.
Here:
6 h 00 min
